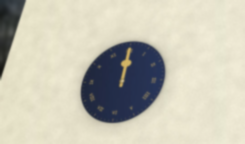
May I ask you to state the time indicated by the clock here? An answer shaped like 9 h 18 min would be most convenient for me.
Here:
12 h 00 min
